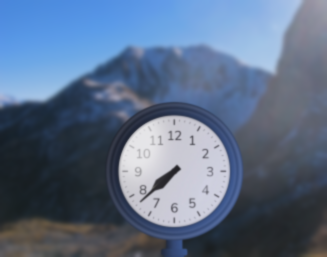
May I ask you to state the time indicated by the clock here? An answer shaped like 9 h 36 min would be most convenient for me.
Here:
7 h 38 min
